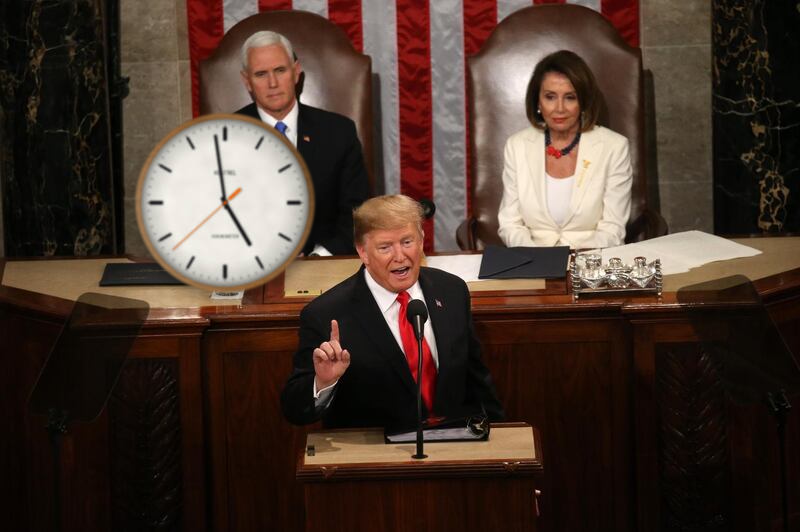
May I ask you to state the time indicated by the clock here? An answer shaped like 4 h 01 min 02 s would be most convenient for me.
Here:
4 h 58 min 38 s
